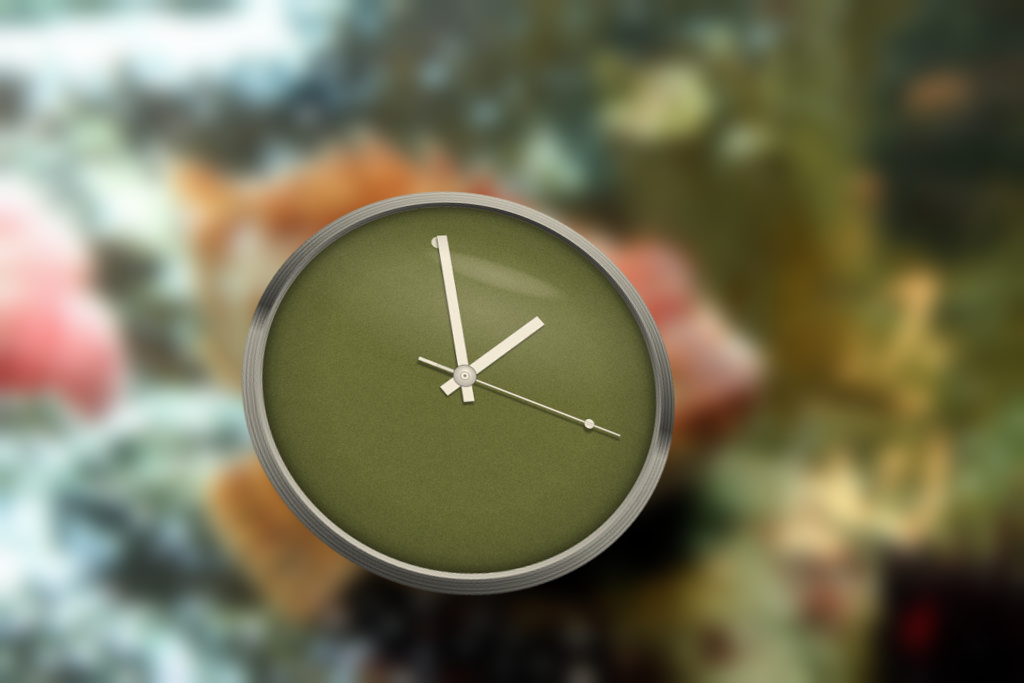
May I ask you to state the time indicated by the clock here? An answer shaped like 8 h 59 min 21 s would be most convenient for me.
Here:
2 h 00 min 20 s
